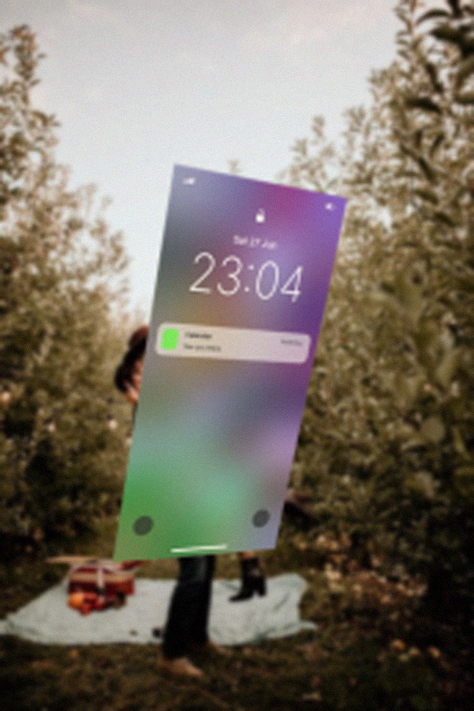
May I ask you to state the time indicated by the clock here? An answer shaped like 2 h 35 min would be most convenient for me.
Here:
23 h 04 min
